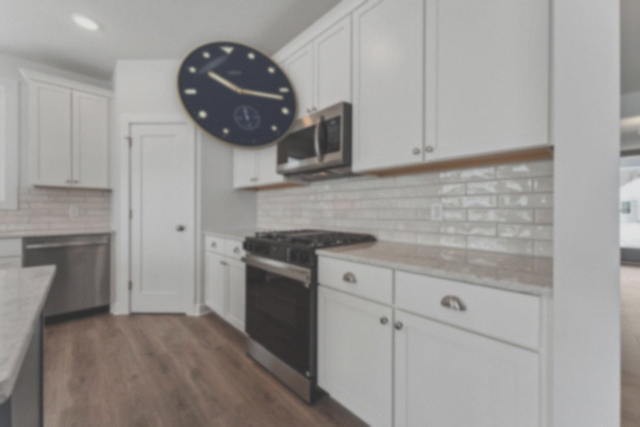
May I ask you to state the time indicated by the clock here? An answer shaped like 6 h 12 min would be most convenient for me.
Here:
10 h 17 min
